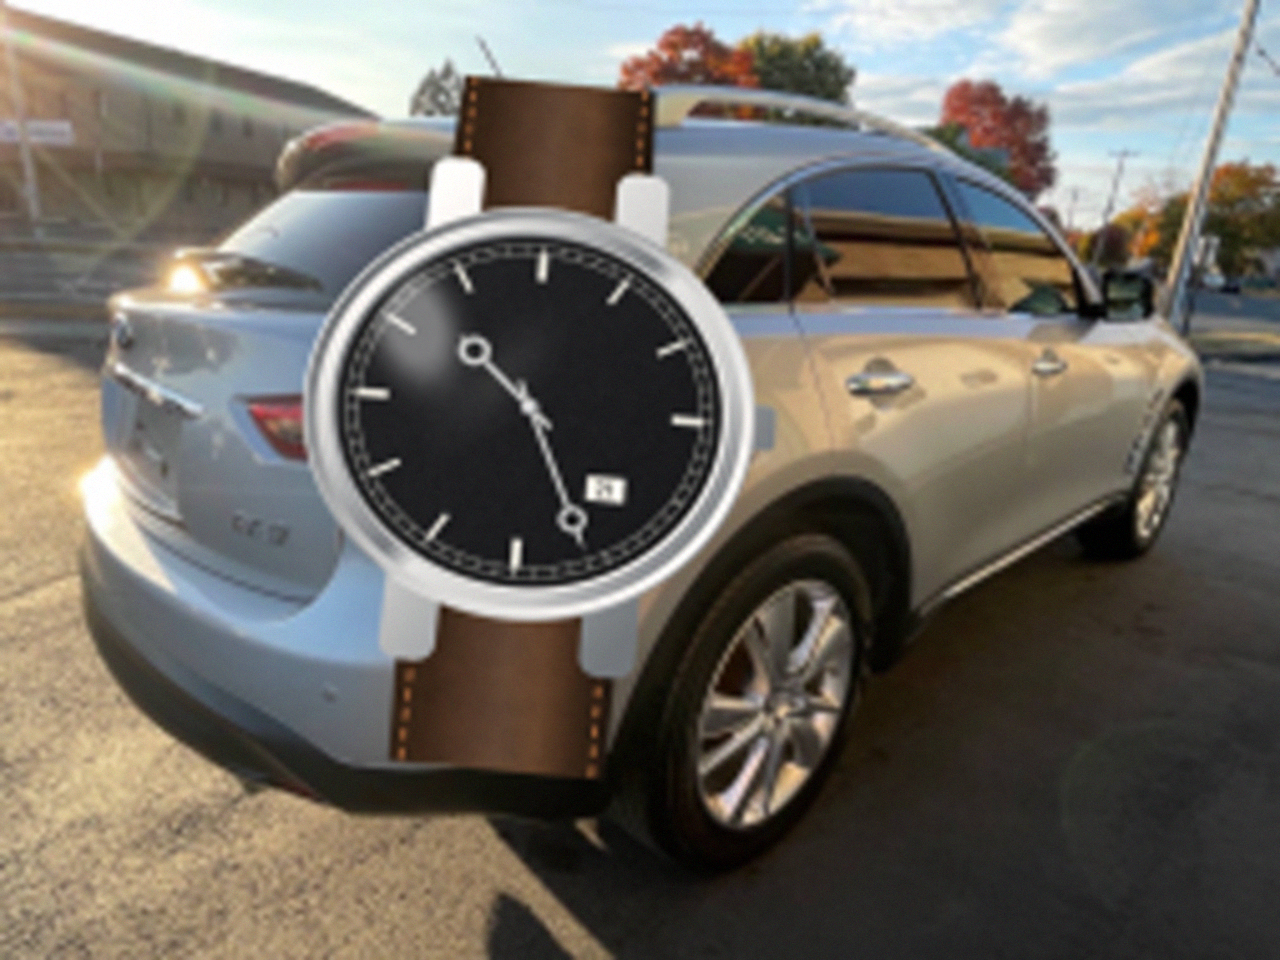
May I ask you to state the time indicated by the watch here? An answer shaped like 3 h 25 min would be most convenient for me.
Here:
10 h 26 min
